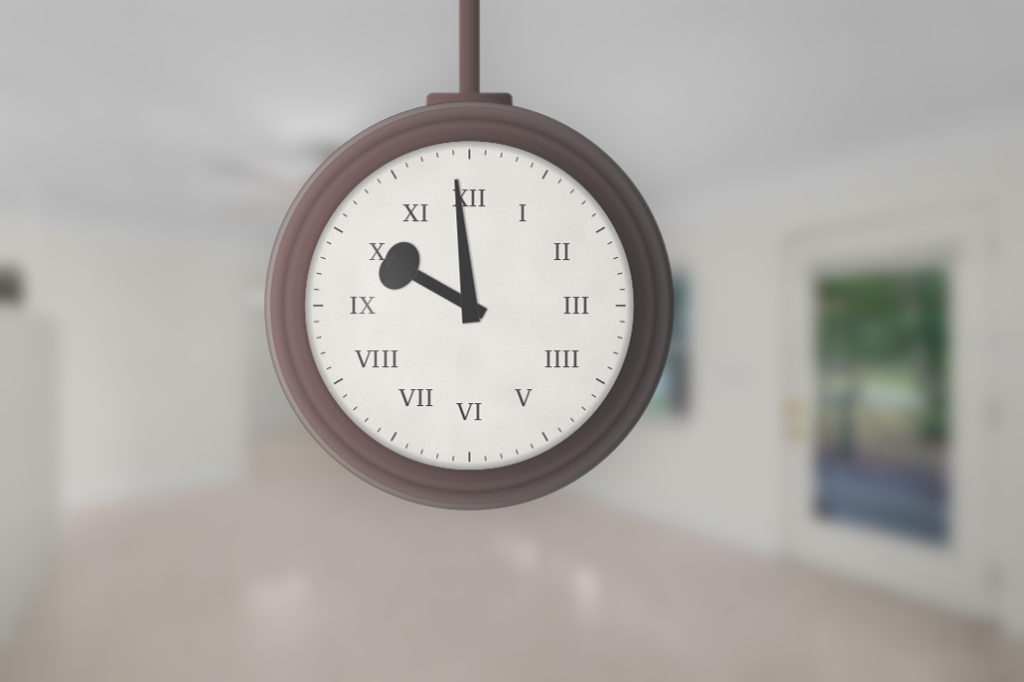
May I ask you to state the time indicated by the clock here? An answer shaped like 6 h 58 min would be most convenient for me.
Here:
9 h 59 min
